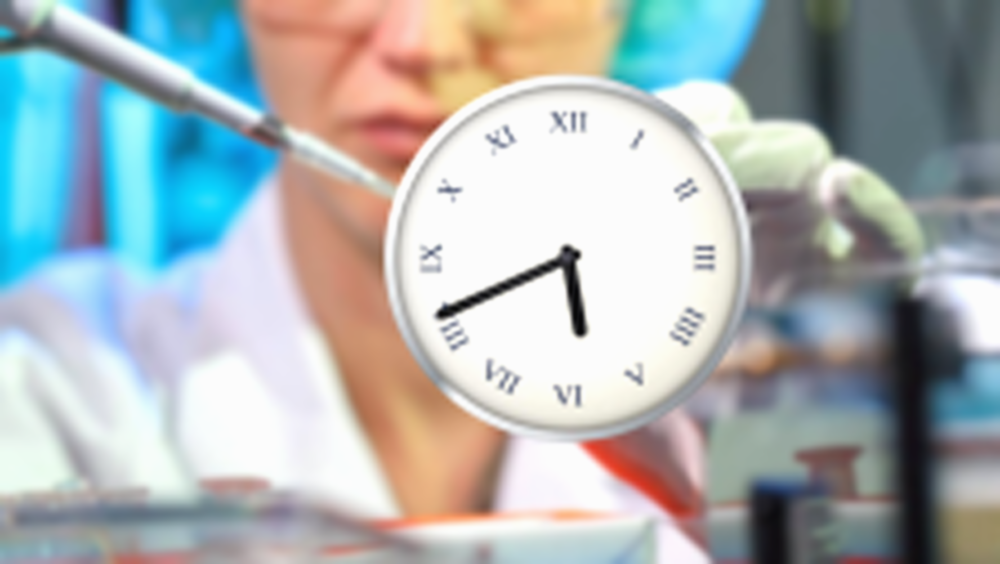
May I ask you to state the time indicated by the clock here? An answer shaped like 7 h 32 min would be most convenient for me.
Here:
5 h 41 min
